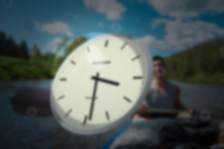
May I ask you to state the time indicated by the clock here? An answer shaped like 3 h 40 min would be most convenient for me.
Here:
3 h 29 min
